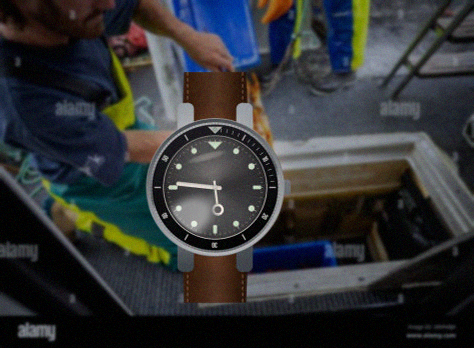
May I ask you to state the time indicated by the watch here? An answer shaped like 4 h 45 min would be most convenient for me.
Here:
5 h 46 min
